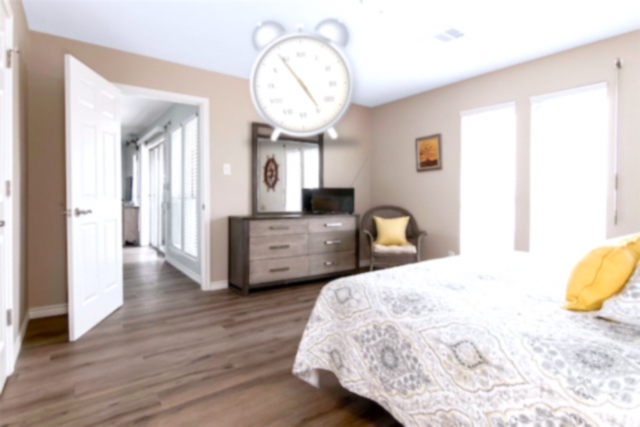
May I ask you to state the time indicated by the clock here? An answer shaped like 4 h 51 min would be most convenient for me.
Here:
4 h 54 min
